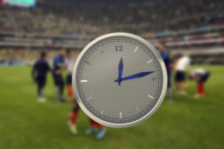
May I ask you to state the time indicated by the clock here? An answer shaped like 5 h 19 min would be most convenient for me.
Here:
12 h 13 min
